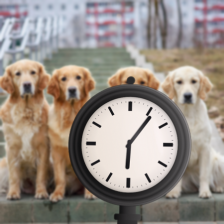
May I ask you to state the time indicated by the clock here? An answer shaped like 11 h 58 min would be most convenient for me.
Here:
6 h 06 min
